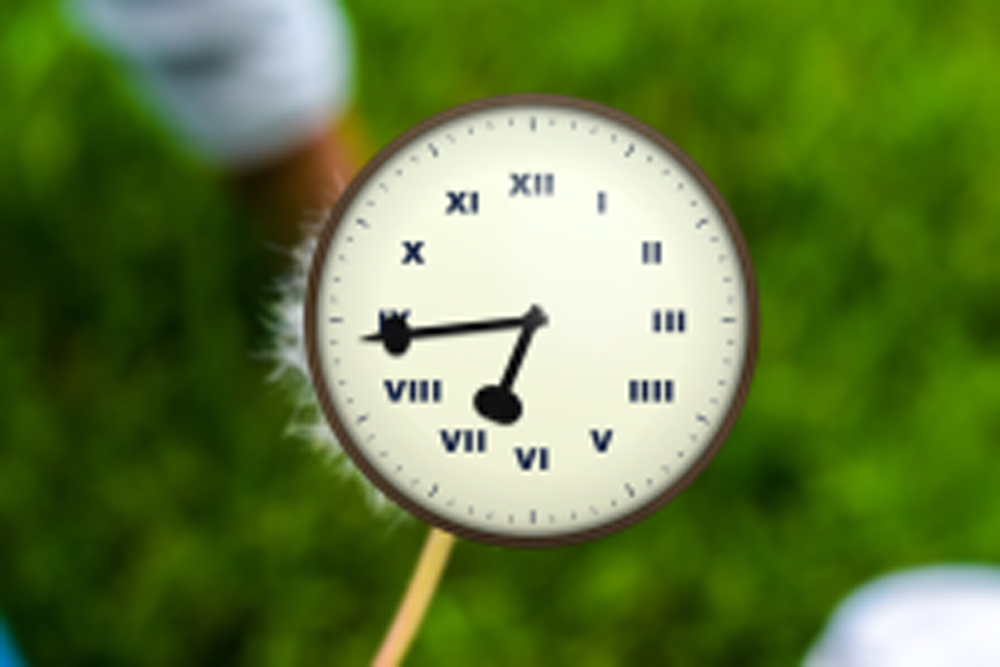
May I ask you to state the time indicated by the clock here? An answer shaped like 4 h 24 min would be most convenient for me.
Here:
6 h 44 min
